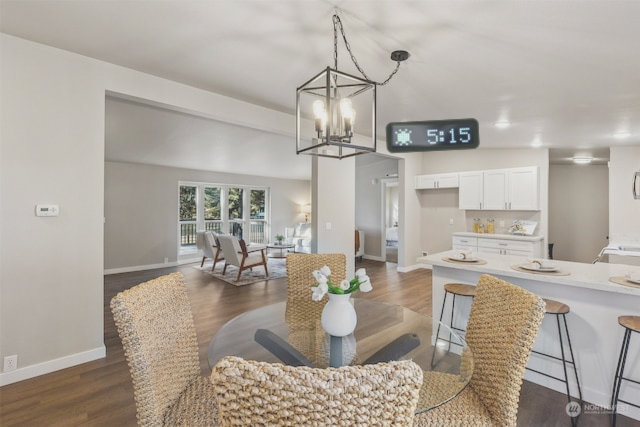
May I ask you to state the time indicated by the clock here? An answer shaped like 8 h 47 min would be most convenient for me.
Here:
5 h 15 min
